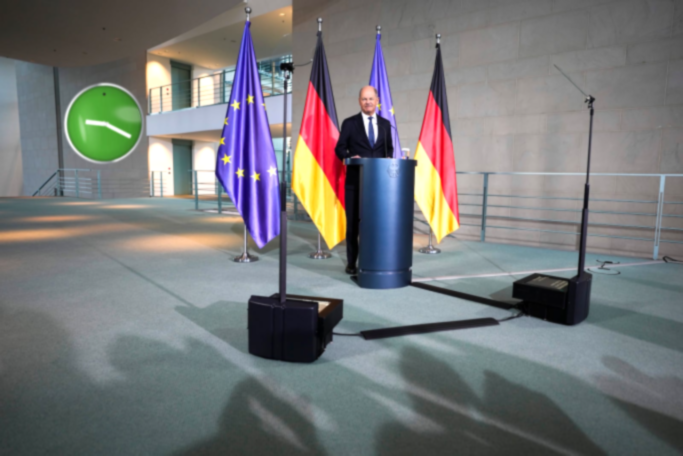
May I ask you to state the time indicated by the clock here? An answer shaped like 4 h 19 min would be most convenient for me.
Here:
9 h 20 min
